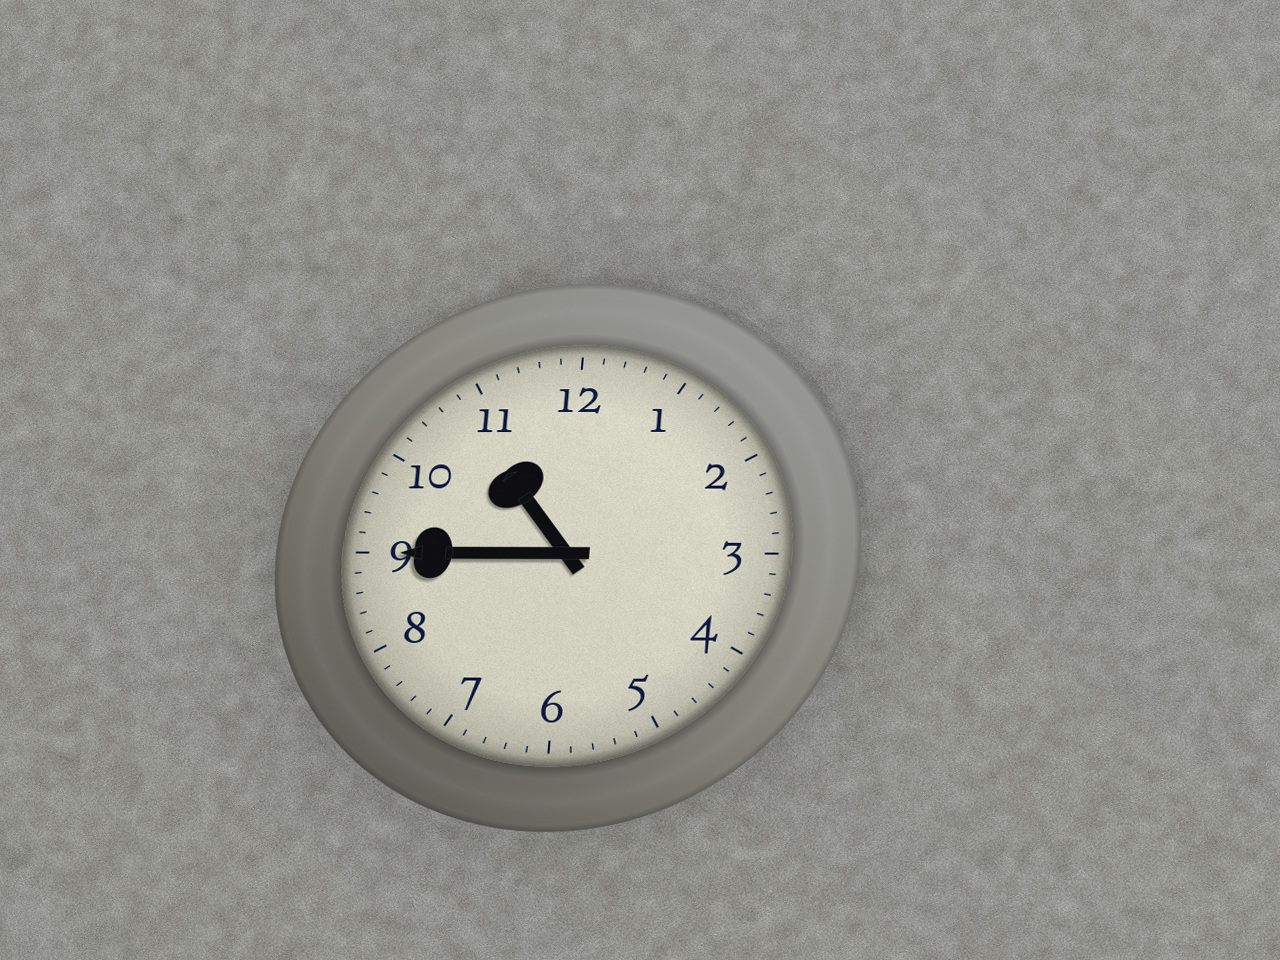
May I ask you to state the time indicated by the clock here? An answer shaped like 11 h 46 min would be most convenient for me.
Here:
10 h 45 min
